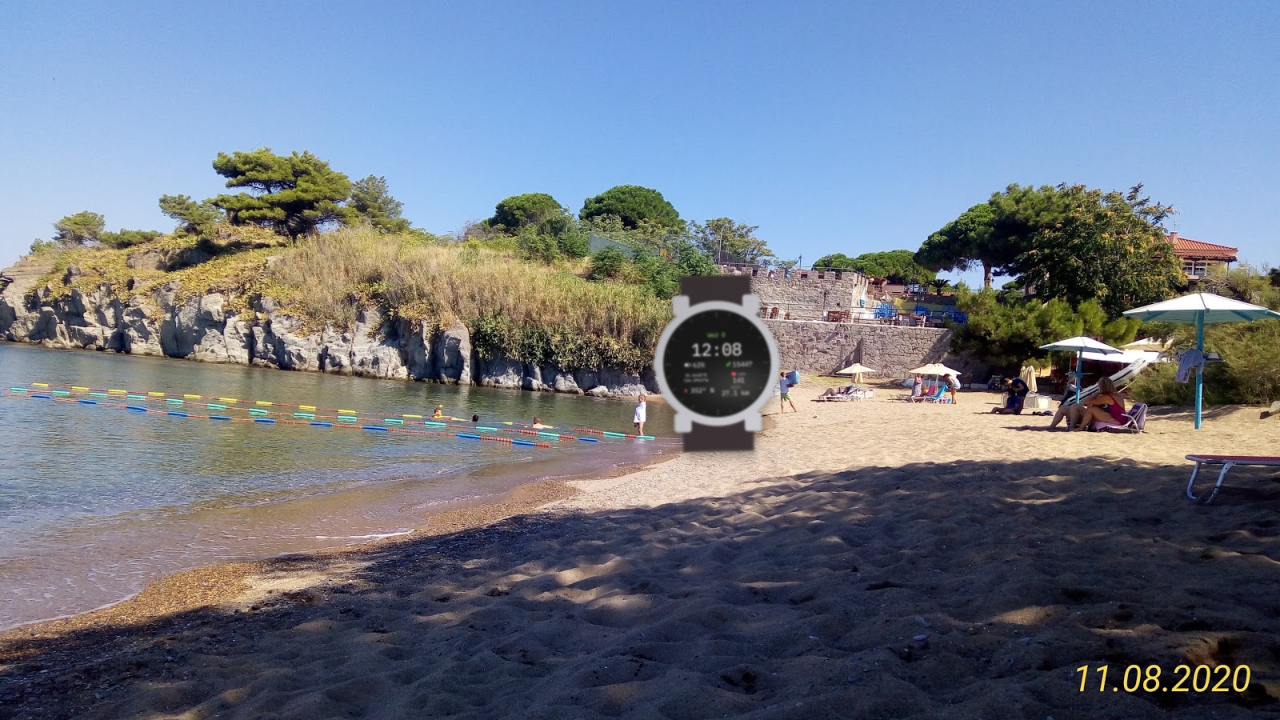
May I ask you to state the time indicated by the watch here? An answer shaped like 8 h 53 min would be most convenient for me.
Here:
12 h 08 min
